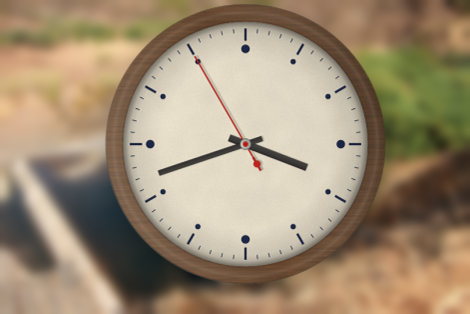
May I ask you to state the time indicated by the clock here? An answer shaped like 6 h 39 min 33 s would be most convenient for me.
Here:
3 h 41 min 55 s
